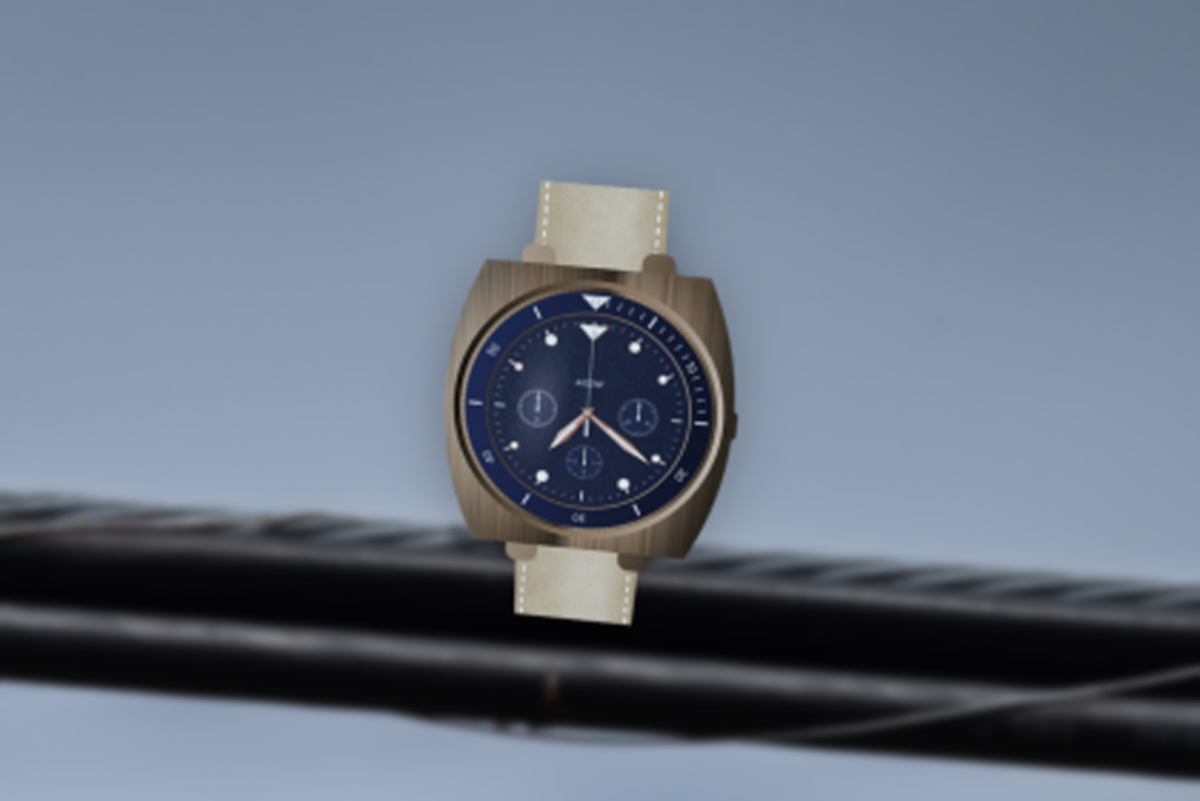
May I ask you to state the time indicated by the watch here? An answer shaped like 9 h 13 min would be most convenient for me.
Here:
7 h 21 min
